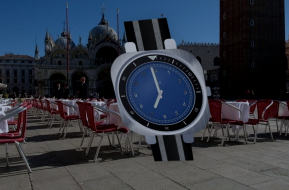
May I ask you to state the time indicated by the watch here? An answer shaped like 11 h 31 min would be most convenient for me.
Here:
6 h 59 min
